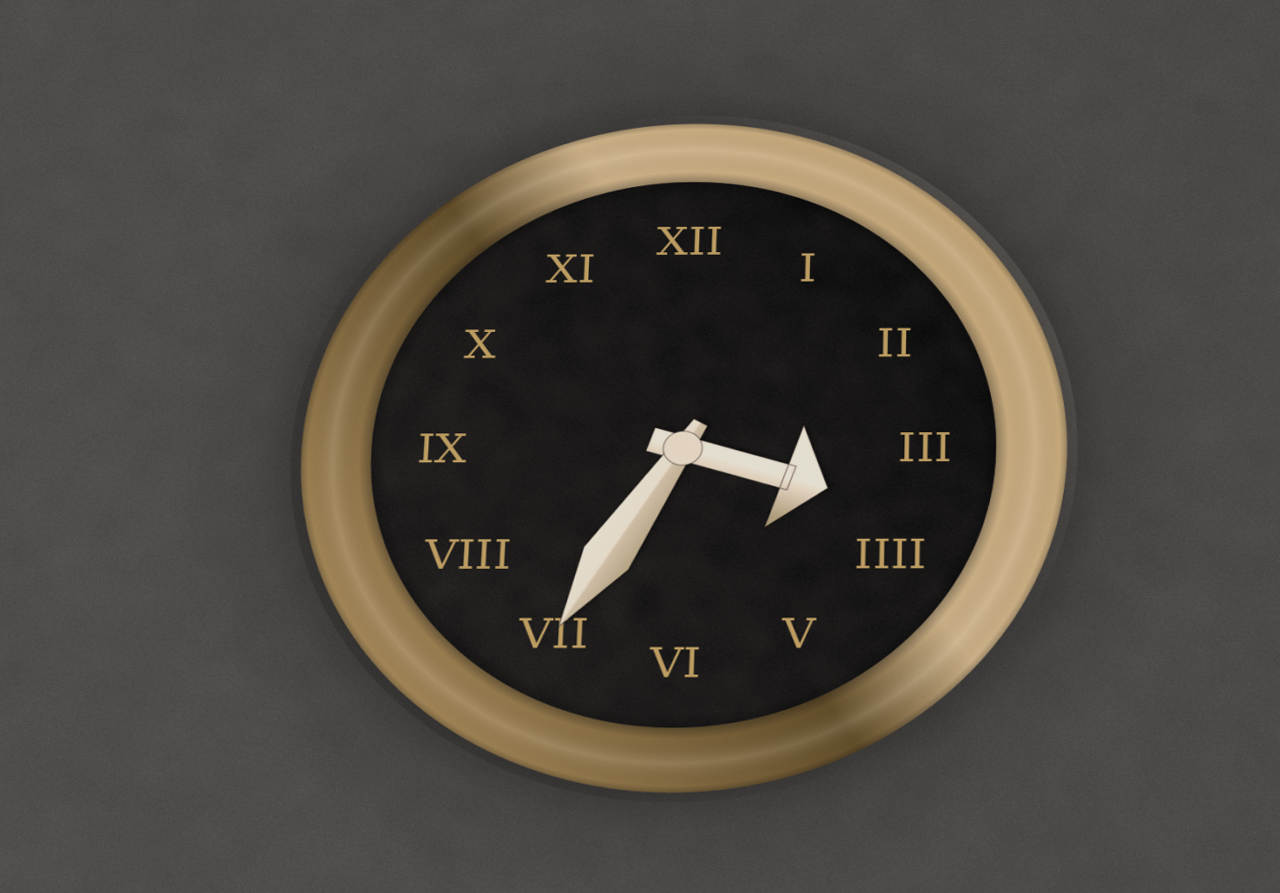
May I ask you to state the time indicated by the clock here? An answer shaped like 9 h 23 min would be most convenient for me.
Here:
3 h 35 min
